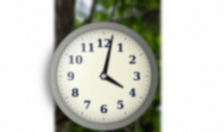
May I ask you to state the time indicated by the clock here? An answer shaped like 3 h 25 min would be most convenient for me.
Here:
4 h 02 min
